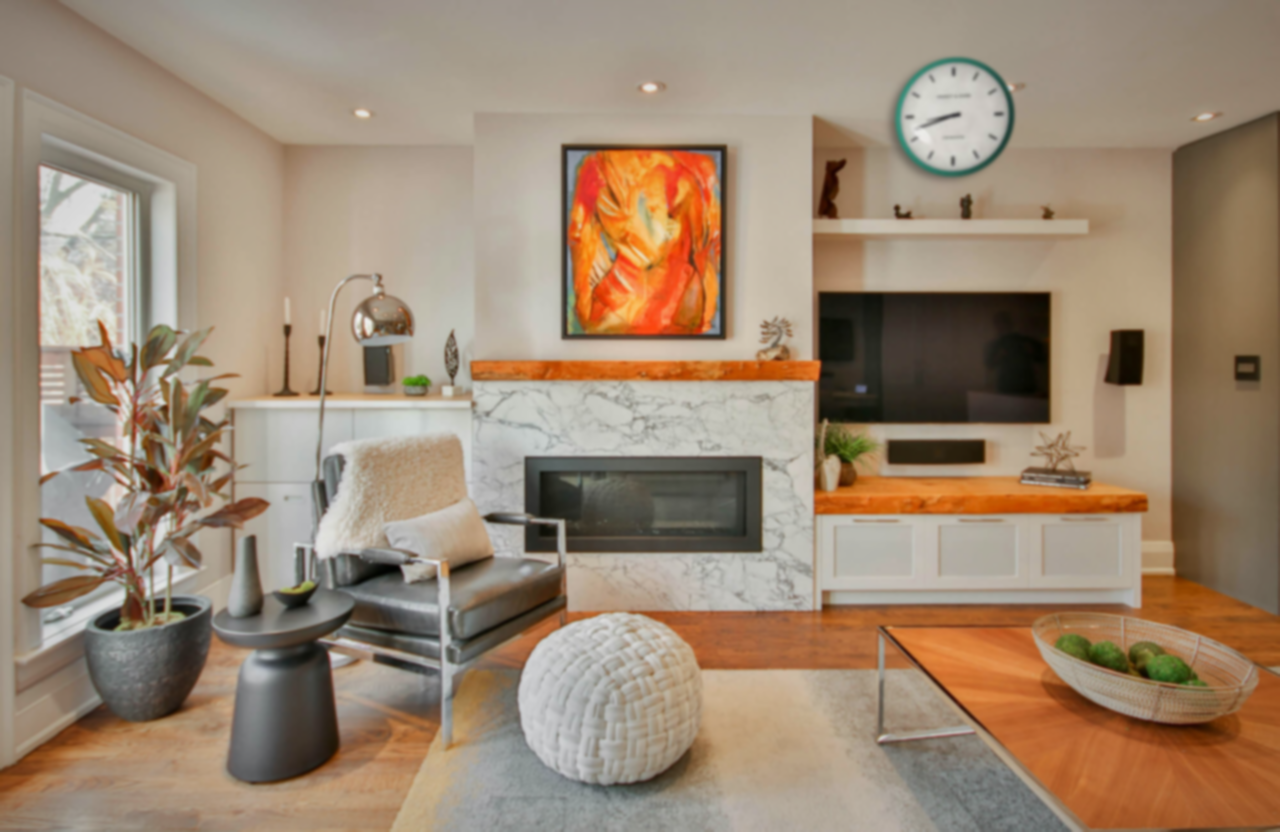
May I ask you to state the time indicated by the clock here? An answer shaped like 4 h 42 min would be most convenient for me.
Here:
8 h 42 min
